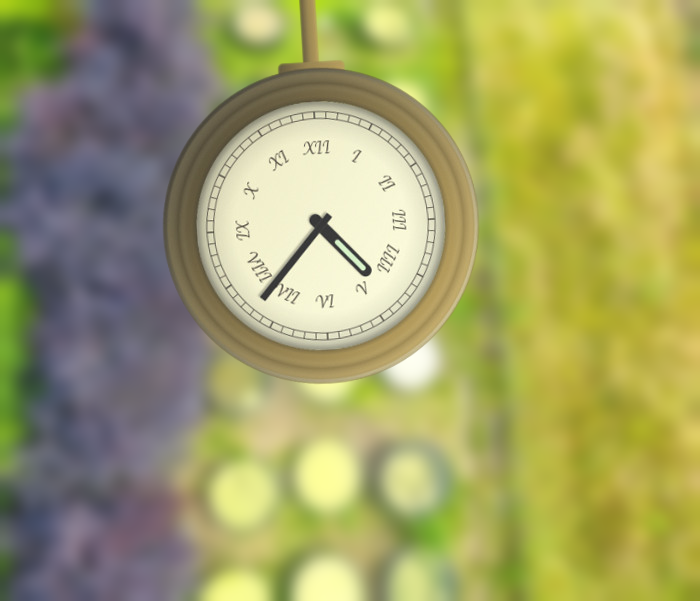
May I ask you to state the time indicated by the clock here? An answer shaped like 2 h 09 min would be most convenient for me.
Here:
4 h 37 min
